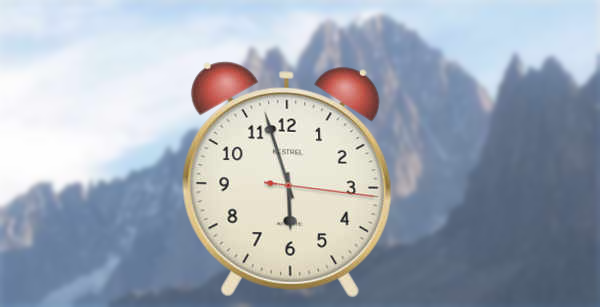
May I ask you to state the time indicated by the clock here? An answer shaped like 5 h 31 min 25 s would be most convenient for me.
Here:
5 h 57 min 16 s
